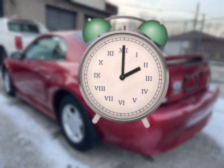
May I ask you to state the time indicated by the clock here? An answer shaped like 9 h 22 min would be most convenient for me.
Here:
2 h 00 min
